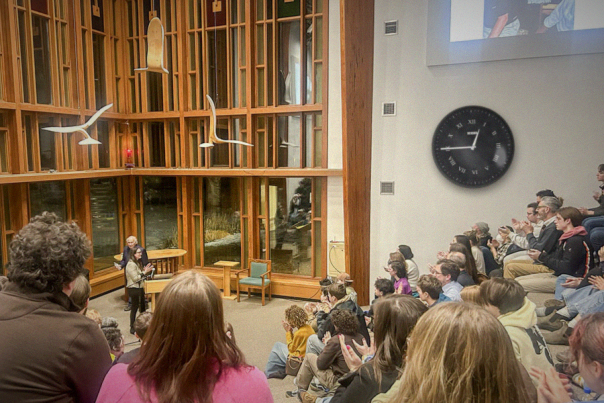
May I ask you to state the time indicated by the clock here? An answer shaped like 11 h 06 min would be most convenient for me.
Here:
12 h 45 min
